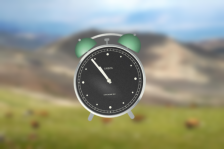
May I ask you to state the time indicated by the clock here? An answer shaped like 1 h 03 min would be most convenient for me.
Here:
10 h 54 min
